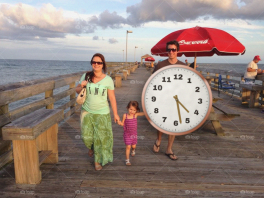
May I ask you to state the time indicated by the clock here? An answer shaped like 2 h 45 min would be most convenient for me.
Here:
4 h 28 min
